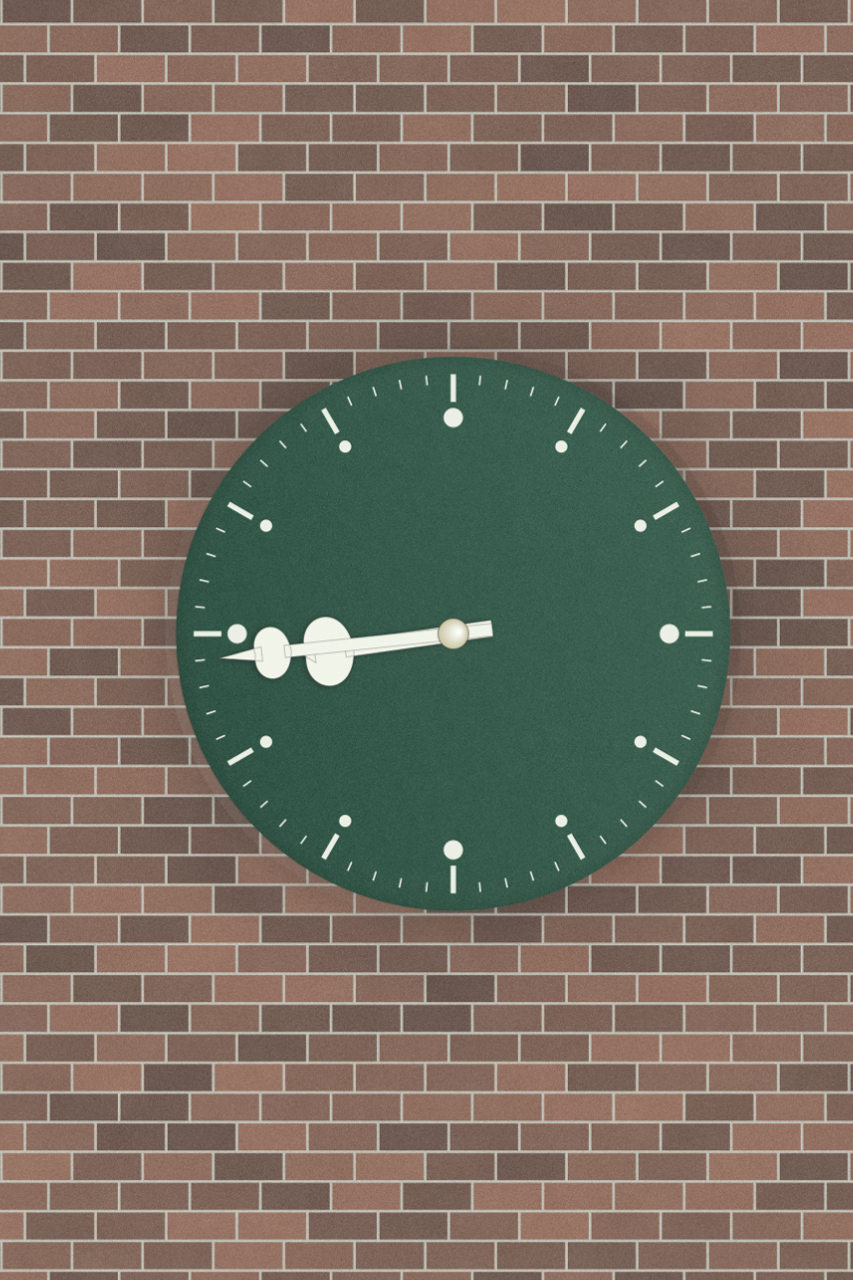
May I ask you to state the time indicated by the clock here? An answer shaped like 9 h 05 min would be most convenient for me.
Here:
8 h 44 min
